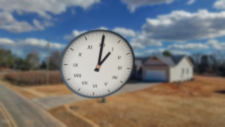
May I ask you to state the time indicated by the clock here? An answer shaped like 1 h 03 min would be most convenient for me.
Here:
1 h 00 min
